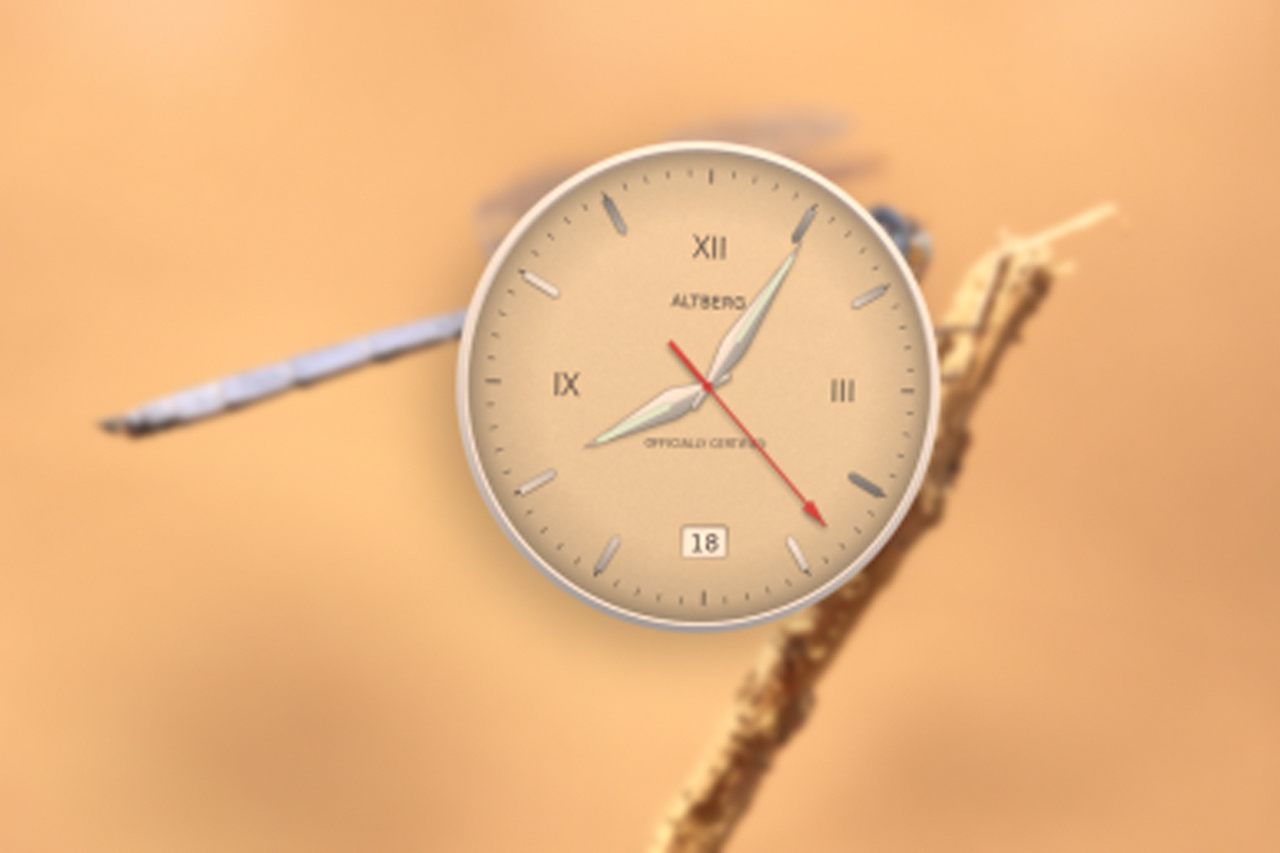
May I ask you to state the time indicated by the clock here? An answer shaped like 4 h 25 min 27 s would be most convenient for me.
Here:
8 h 05 min 23 s
